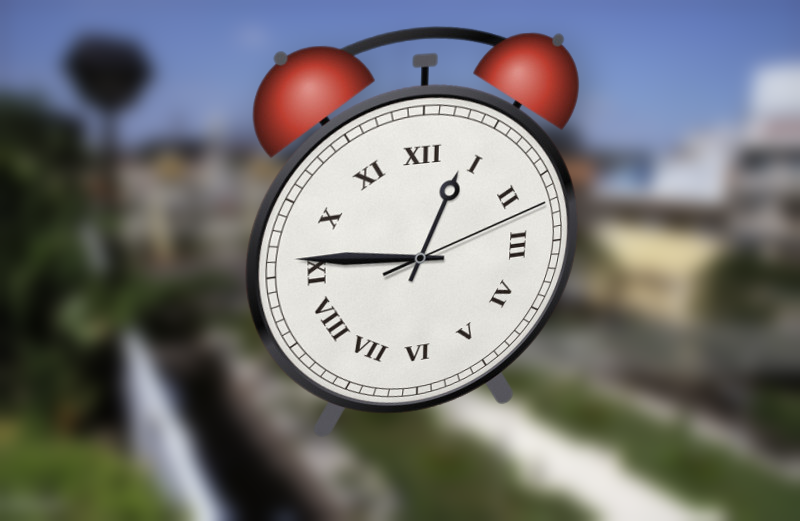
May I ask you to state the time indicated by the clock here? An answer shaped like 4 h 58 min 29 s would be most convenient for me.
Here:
12 h 46 min 12 s
